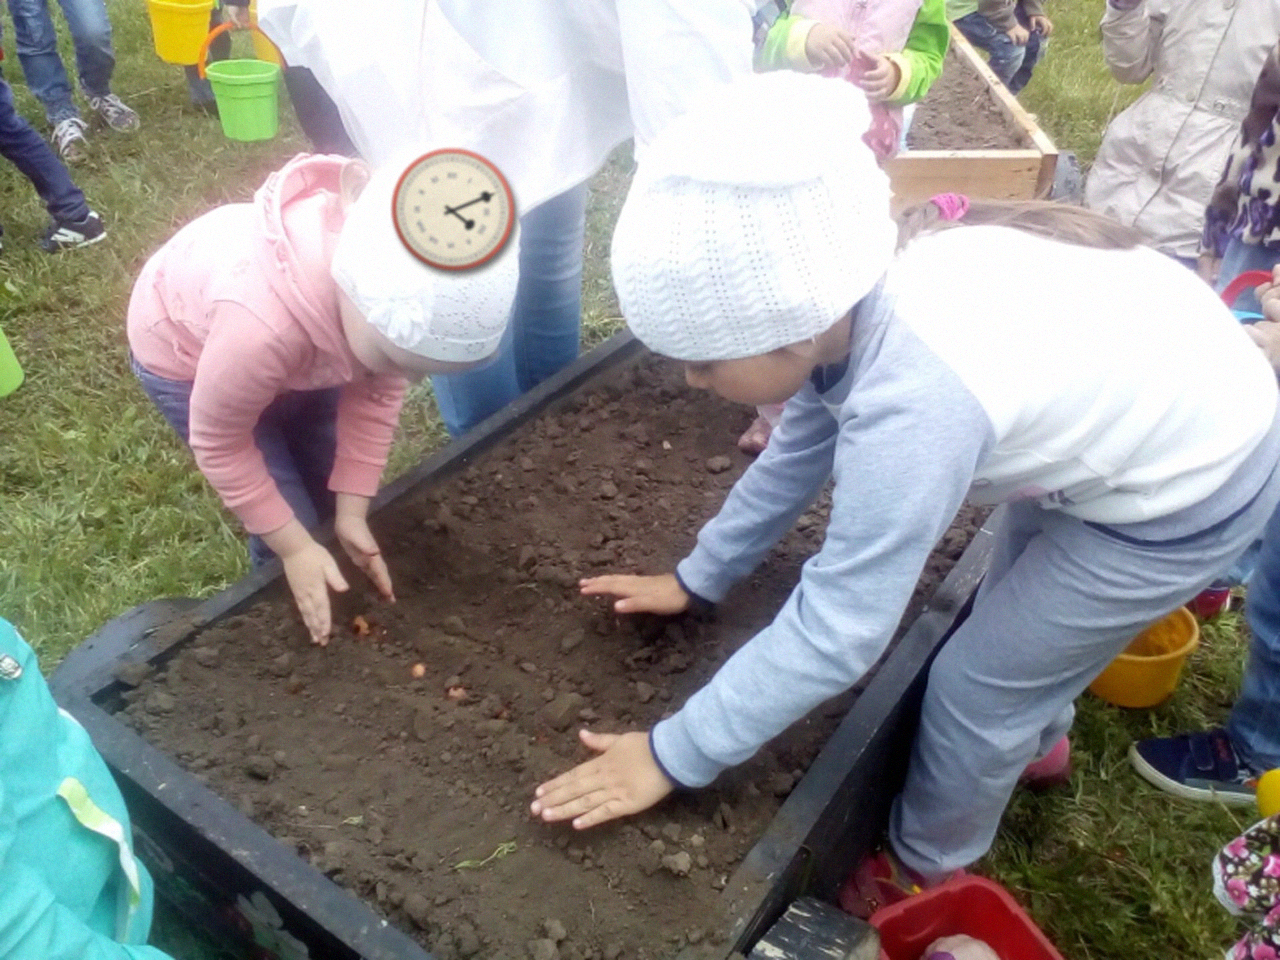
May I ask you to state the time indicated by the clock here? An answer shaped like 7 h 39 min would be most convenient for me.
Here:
4 h 11 min
